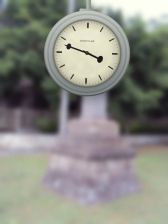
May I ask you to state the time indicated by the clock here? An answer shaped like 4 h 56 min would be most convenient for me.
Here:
3 h 48 min
